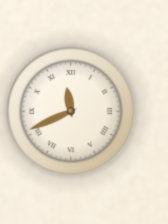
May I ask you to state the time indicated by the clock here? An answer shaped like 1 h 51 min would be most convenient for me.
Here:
11 h 41 min
